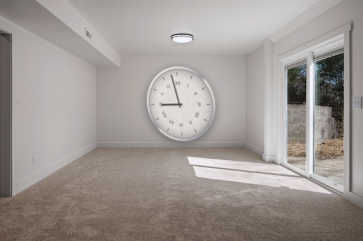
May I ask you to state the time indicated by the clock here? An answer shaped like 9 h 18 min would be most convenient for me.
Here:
8 h 58 min
